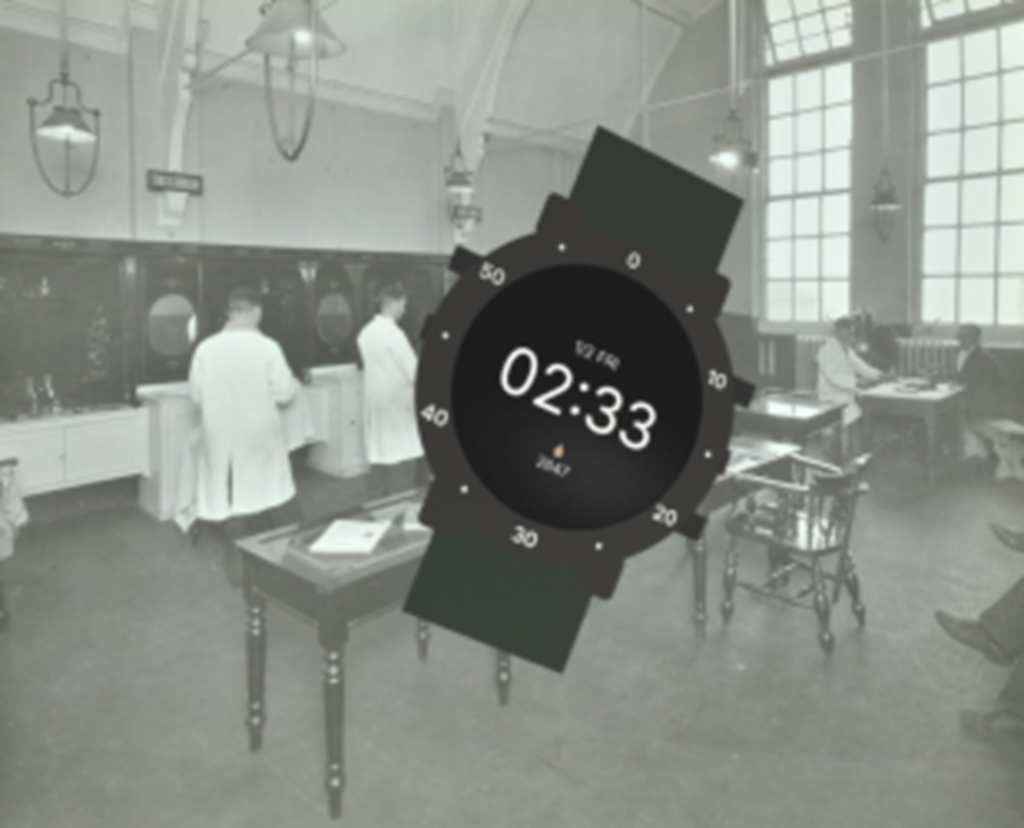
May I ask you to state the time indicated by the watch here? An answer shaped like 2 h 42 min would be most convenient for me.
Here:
2 h 33 min
